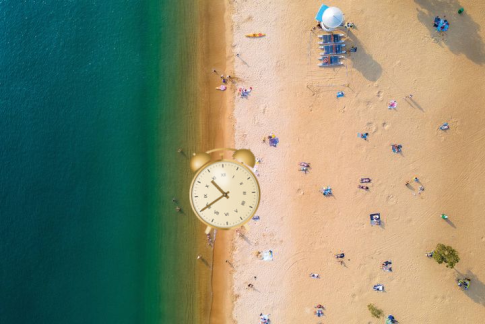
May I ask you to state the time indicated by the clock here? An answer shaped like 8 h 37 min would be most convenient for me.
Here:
10 h 40 min
